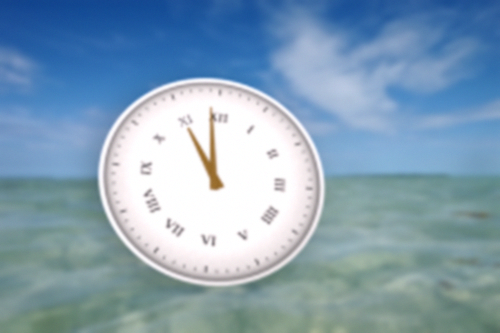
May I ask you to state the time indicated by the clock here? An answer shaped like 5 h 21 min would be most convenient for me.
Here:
10 h 59 min
